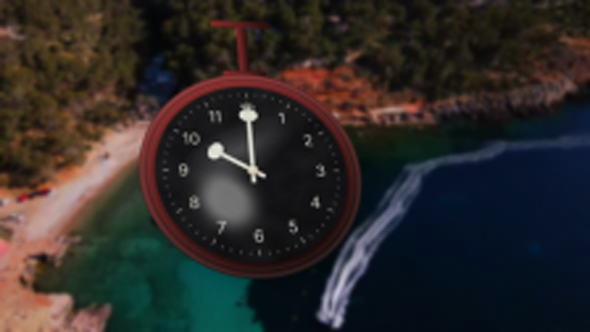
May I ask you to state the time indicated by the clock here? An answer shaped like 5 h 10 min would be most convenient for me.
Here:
10 h 00 min
